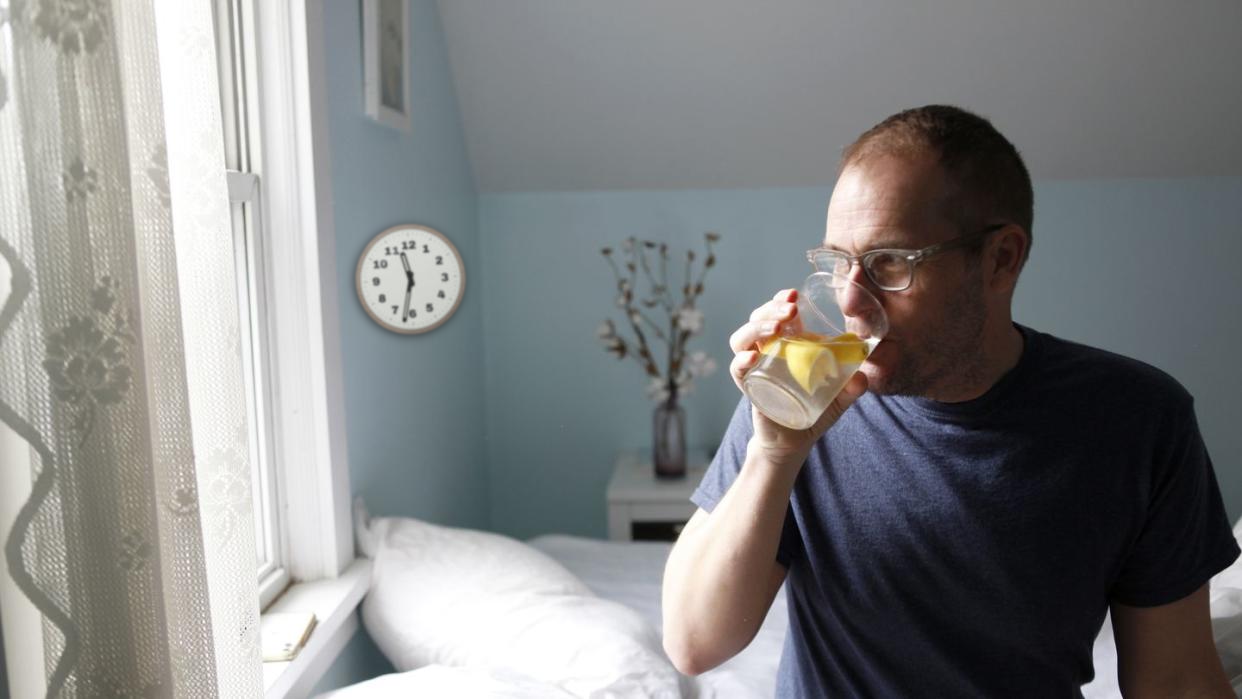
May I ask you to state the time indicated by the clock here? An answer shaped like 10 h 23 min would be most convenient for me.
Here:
11 h 32 min
